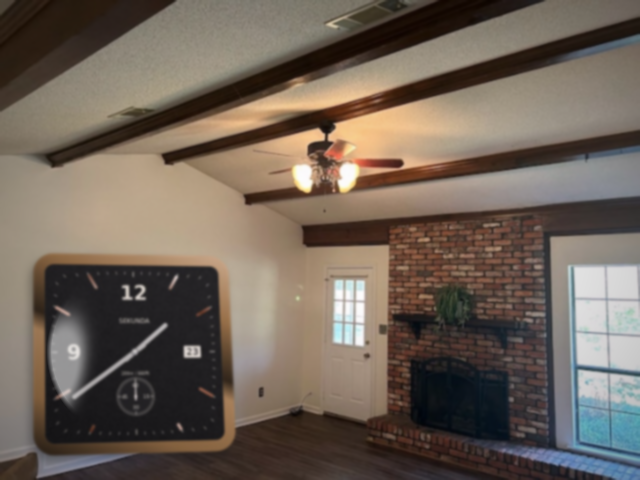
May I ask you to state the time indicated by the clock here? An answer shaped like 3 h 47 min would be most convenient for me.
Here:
1 h 39 min
